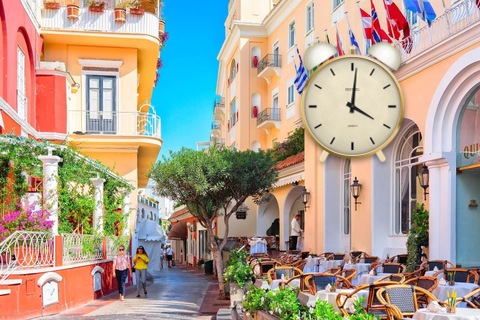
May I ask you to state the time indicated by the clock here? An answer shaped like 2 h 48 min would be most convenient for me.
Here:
4 h 01 min
